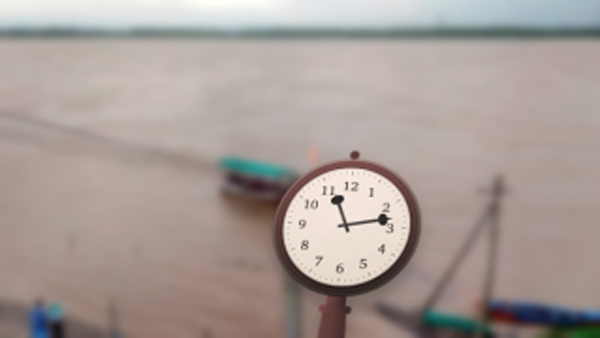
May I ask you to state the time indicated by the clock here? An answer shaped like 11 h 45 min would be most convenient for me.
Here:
11 h 13 min
